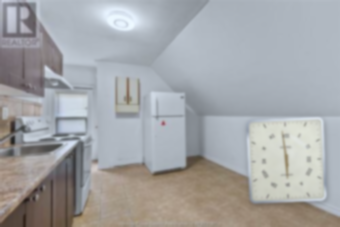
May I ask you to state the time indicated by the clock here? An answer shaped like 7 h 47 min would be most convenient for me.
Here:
5 h 59 min
